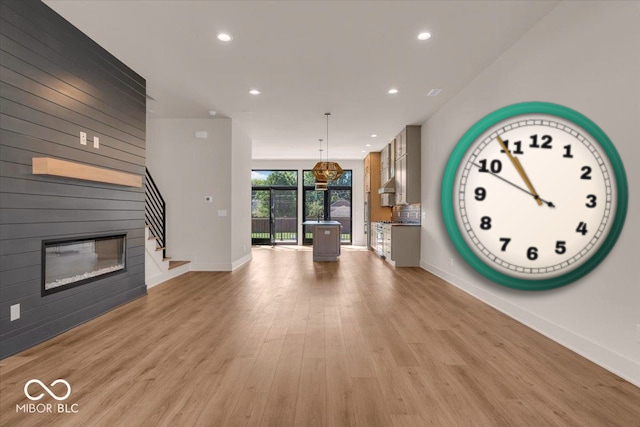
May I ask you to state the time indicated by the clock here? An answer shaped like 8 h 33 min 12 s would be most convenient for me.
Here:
10 h 53 min 49 s
